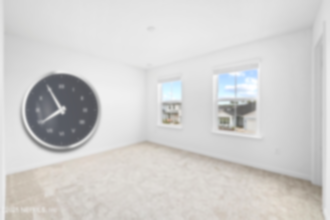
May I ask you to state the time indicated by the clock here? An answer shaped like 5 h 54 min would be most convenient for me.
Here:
7 h 55 min
